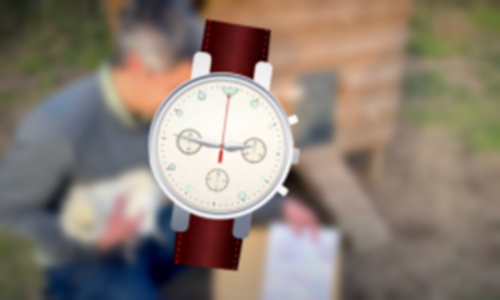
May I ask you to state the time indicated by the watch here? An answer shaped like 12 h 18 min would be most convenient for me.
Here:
2 h 46 min
